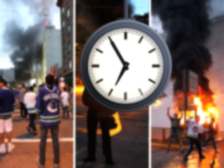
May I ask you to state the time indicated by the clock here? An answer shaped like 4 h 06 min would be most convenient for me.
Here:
6 h 55 min
